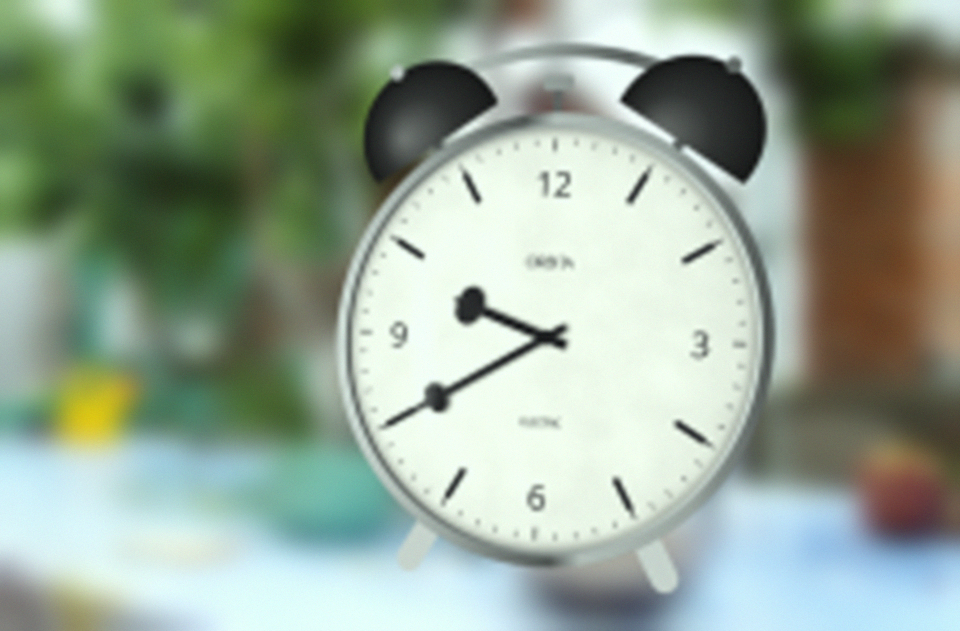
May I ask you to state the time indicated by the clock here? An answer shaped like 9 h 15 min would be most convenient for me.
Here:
9 h 40 min
